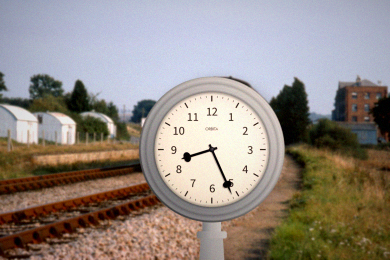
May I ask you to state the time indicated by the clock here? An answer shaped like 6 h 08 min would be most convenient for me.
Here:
8 h 26 min
